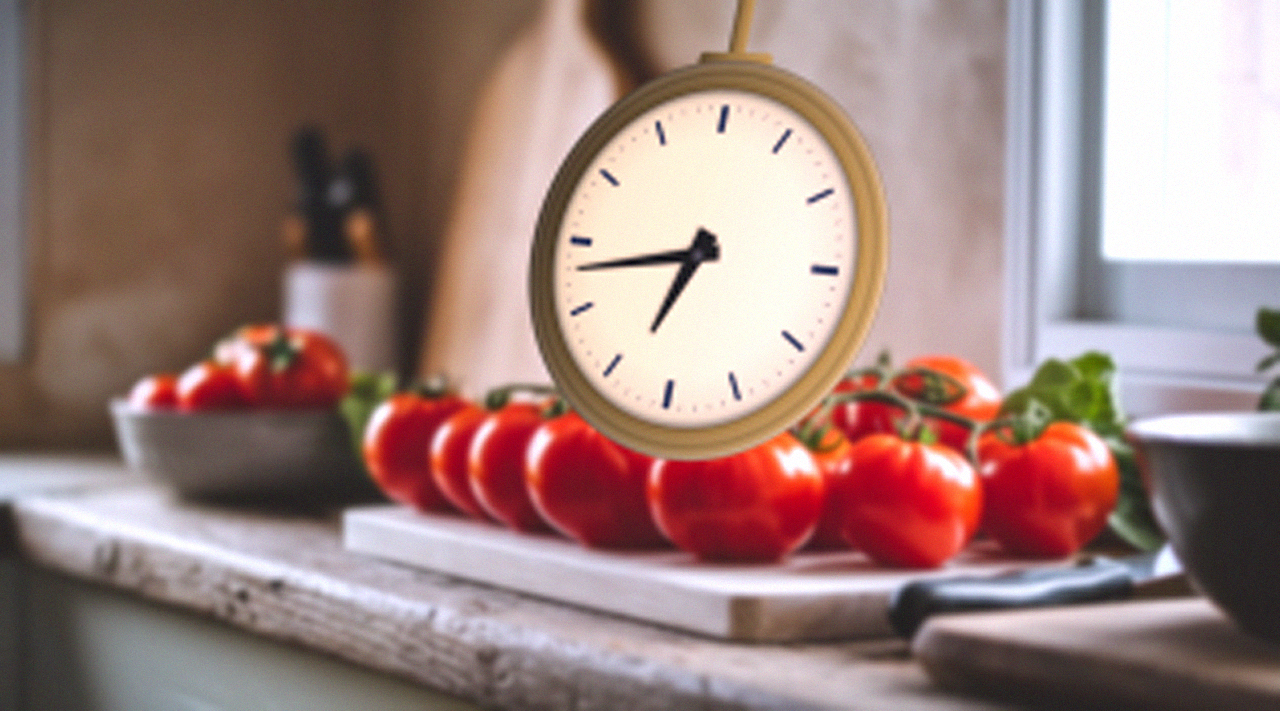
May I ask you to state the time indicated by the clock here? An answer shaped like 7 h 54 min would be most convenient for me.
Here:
6 h 43 min
